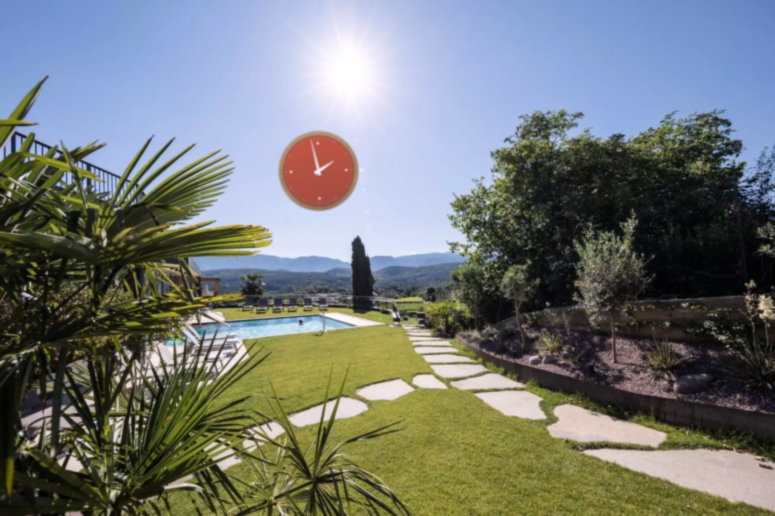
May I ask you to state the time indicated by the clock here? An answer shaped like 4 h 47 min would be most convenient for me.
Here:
1 h 58 min
